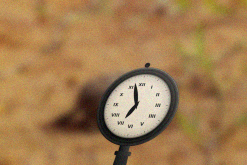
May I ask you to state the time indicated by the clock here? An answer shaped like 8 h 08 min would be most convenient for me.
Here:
6 h 57 min
